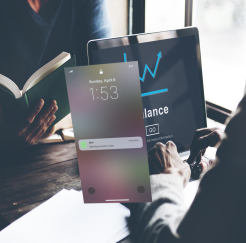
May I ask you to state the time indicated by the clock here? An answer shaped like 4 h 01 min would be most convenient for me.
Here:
1 h 53 min
